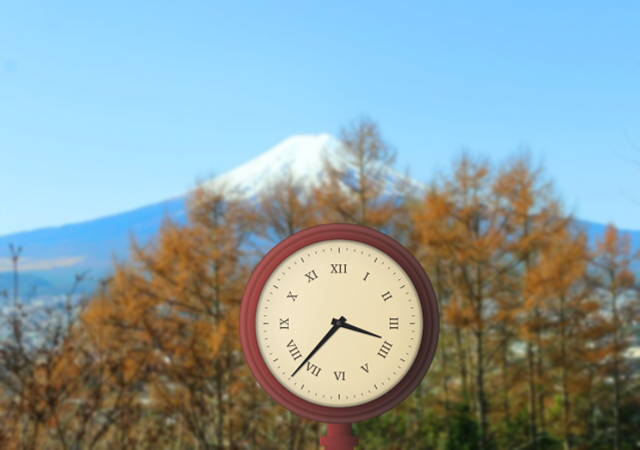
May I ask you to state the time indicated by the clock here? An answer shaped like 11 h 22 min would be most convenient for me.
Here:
3 h 37 min
